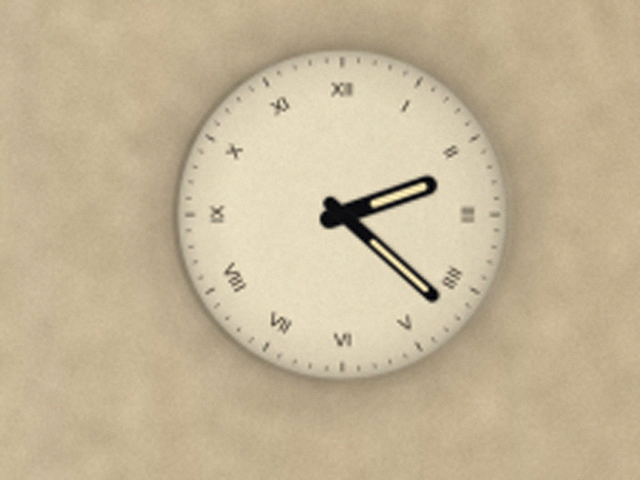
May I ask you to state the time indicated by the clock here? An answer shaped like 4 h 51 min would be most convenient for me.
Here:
2 h 22 min
